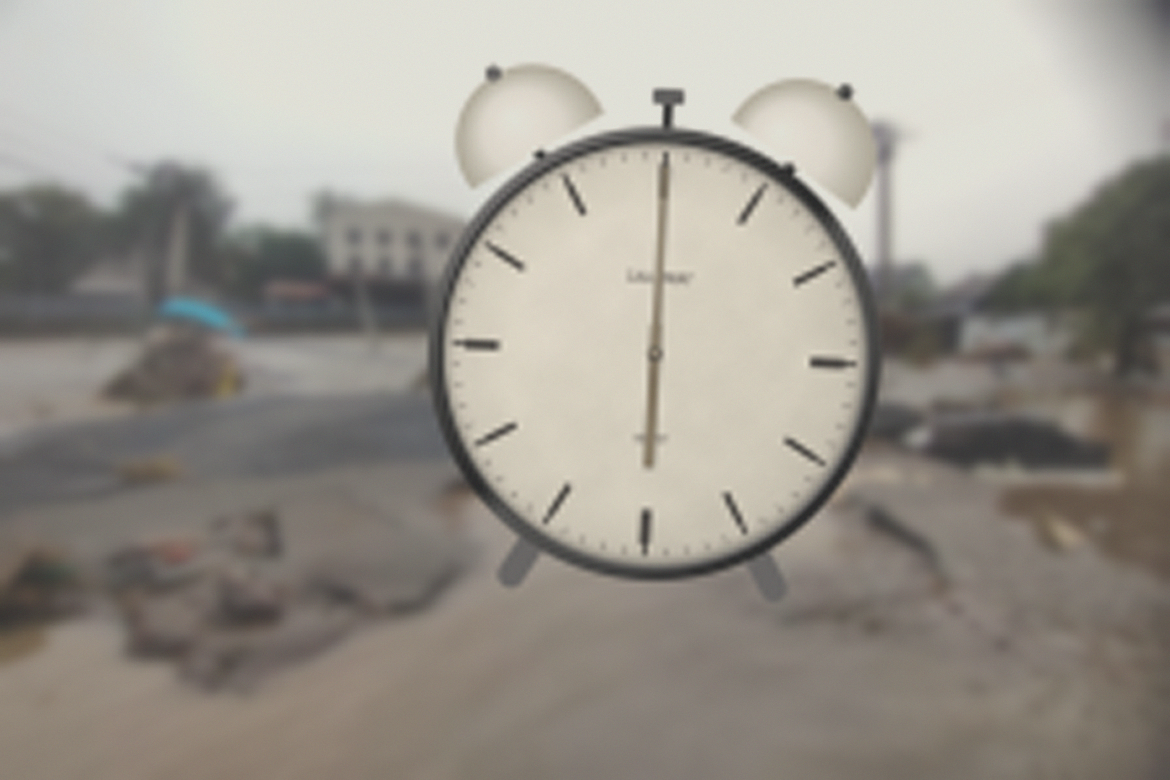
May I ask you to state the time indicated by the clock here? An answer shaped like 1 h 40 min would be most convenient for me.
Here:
6 h 00 min
